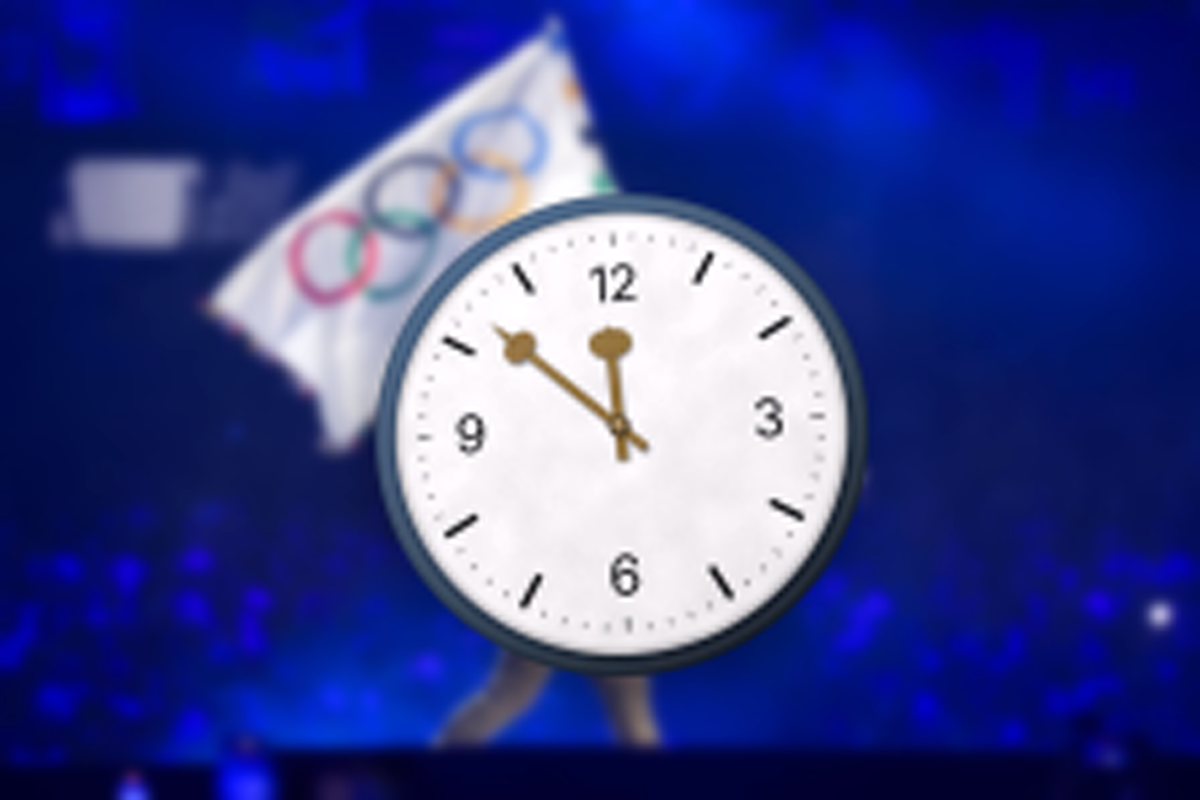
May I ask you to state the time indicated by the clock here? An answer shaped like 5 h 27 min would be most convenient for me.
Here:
11 h 52 min
